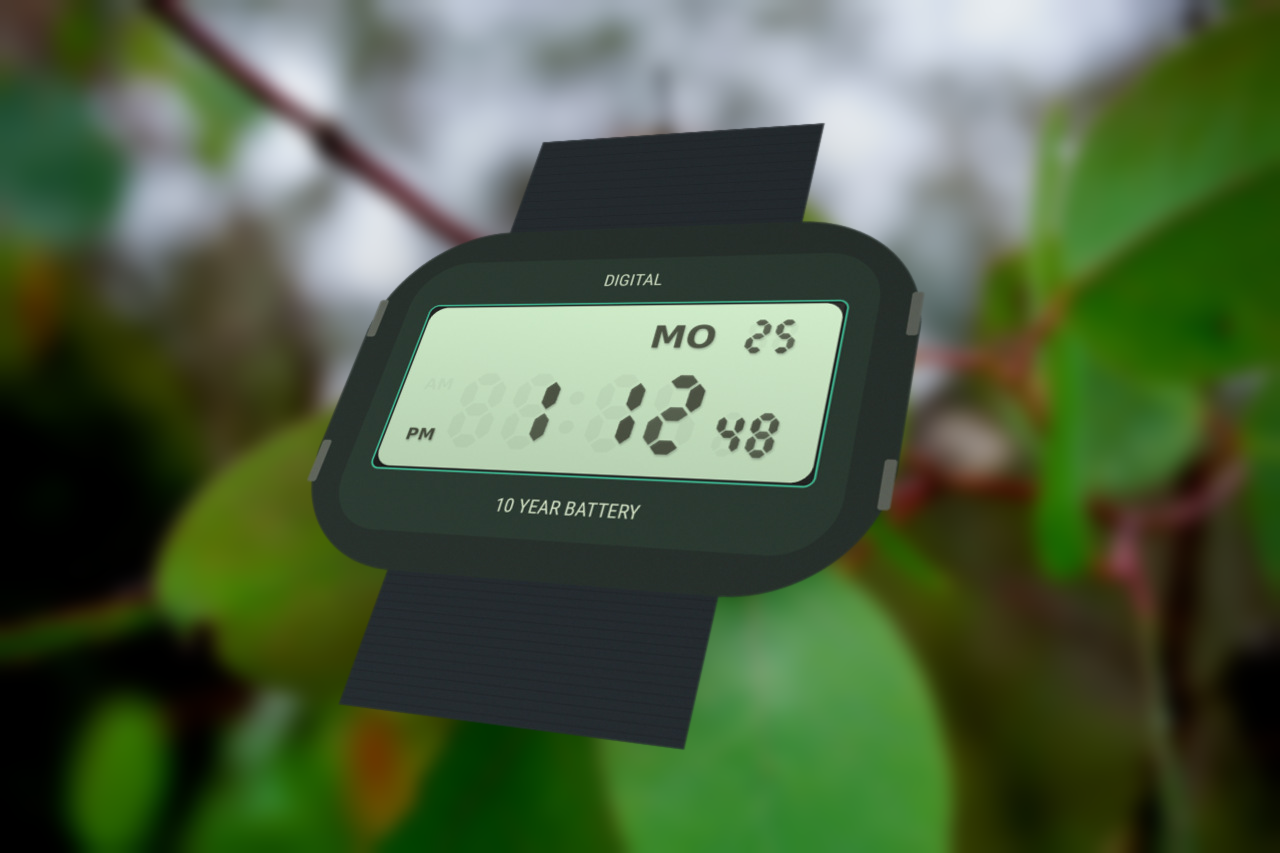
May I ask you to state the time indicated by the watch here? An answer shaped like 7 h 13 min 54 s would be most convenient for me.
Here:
1 h 12 min 48 s
